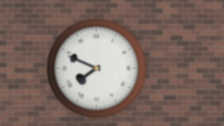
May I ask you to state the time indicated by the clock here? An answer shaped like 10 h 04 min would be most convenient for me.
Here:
7 h 49 min
